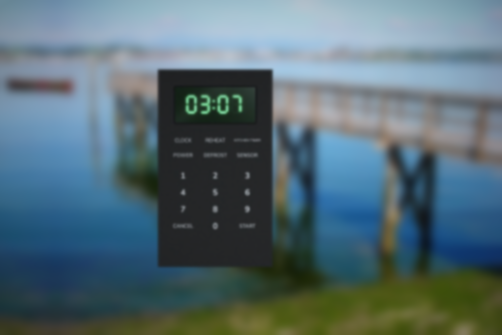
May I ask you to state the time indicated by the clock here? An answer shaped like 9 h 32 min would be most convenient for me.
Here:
3 h 07 min
